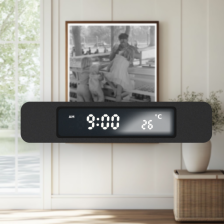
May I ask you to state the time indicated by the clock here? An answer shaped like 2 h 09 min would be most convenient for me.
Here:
9 h 00 min
